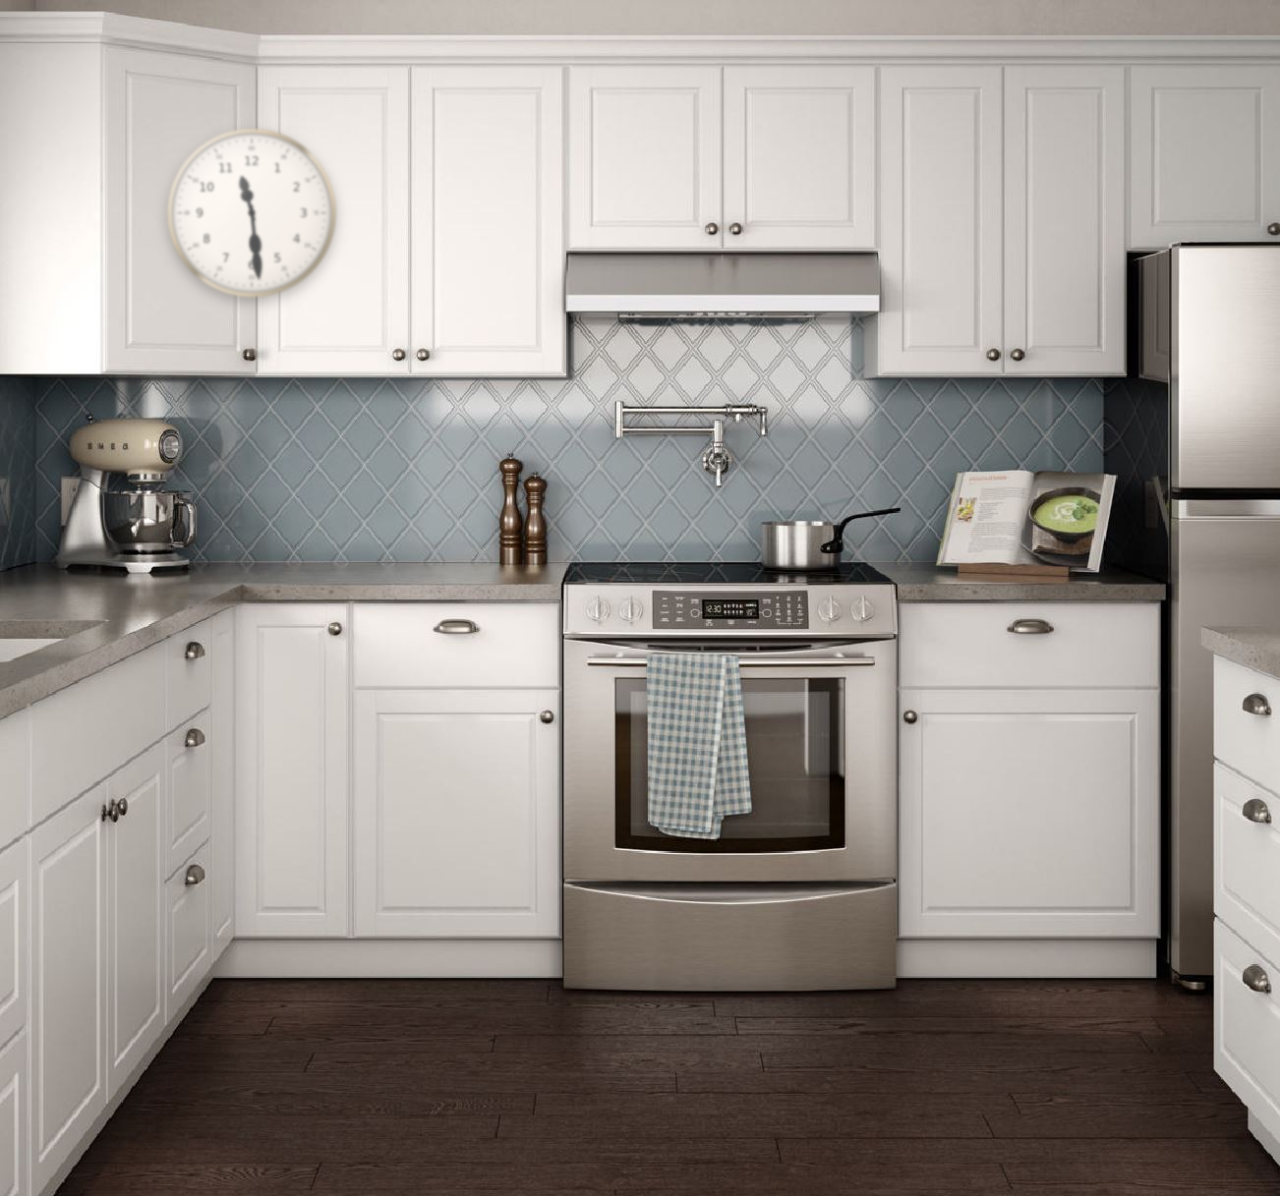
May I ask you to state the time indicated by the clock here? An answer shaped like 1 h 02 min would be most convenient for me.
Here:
11 h 29 min
